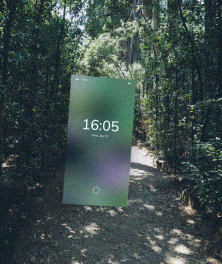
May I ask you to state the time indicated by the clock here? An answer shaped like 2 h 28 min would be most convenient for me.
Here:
16 h 05 min
